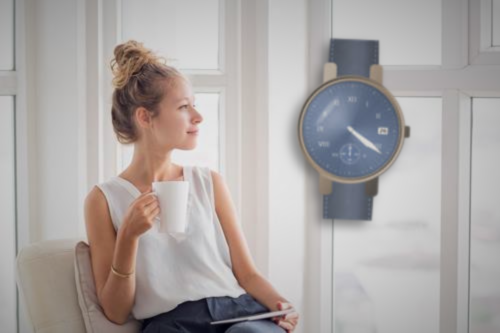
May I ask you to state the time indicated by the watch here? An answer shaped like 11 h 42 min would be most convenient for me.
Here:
4 h 21 min
